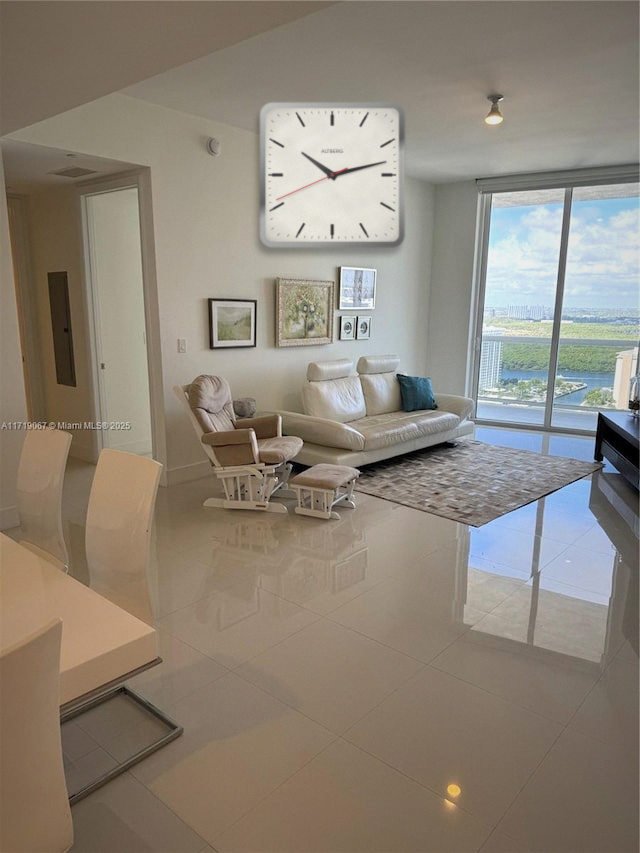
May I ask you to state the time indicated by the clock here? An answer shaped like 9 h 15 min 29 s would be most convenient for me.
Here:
10 h 12 min 41 s
